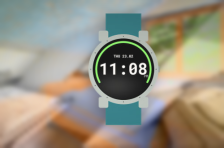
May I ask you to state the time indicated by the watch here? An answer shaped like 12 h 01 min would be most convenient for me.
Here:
11 h 08 min
